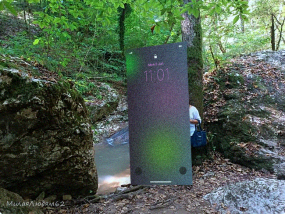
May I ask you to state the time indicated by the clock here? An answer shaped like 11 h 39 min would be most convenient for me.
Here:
11 h 01 min
